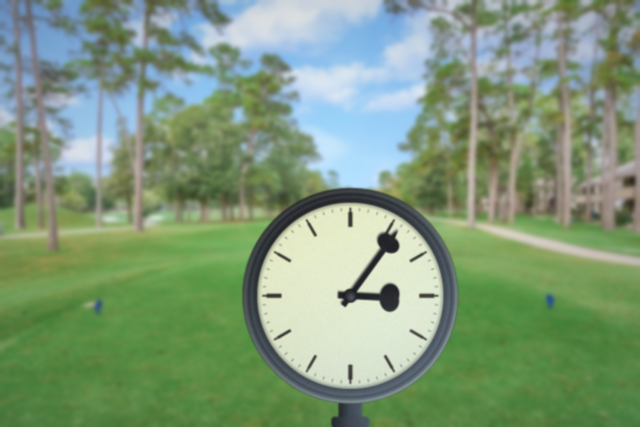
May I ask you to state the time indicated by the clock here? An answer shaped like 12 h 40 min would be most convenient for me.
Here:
3 h 06 min
